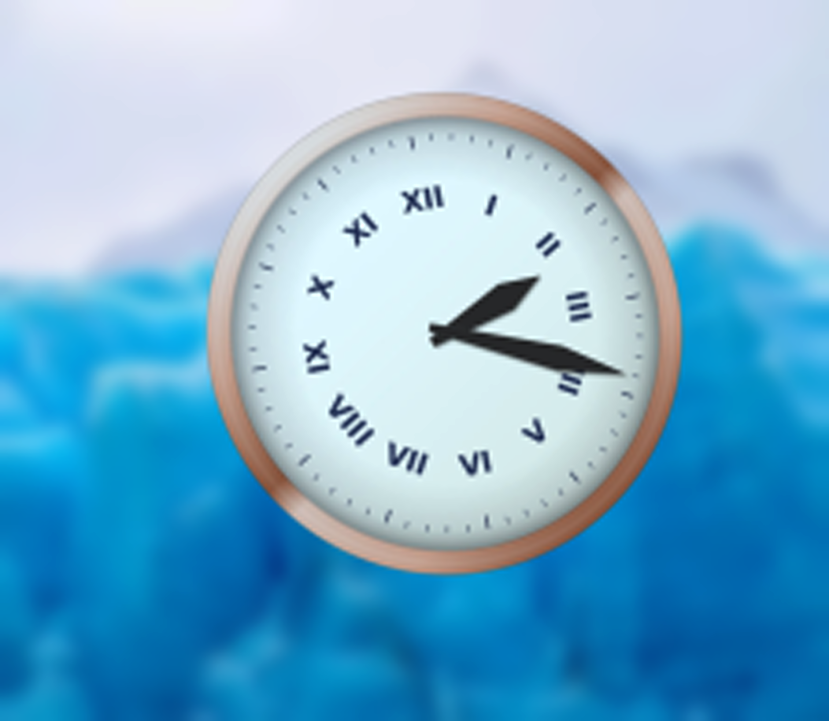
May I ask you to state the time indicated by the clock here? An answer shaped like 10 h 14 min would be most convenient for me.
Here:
2 h 19 min
